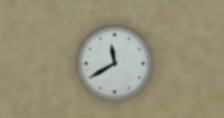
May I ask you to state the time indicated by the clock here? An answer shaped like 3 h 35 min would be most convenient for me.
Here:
11 h 40 min
